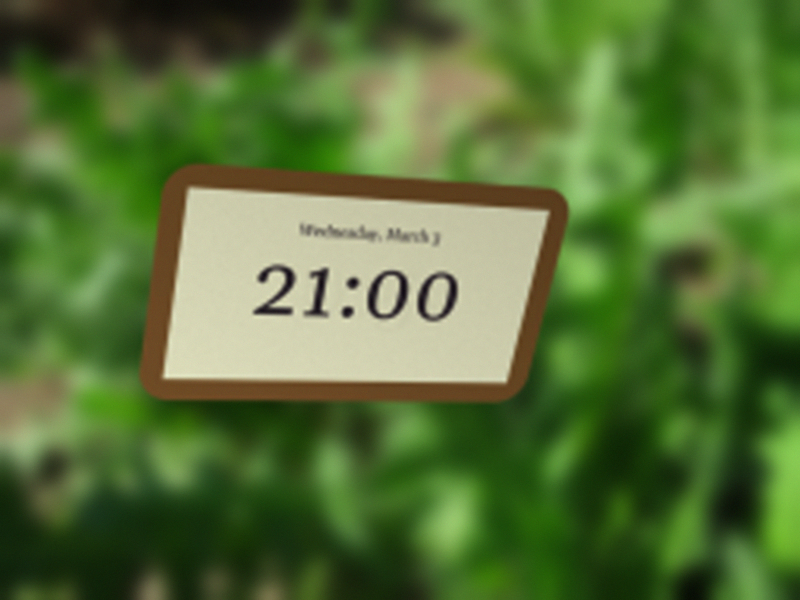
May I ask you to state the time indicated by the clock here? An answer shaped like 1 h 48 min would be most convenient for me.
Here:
21 h 00 min
